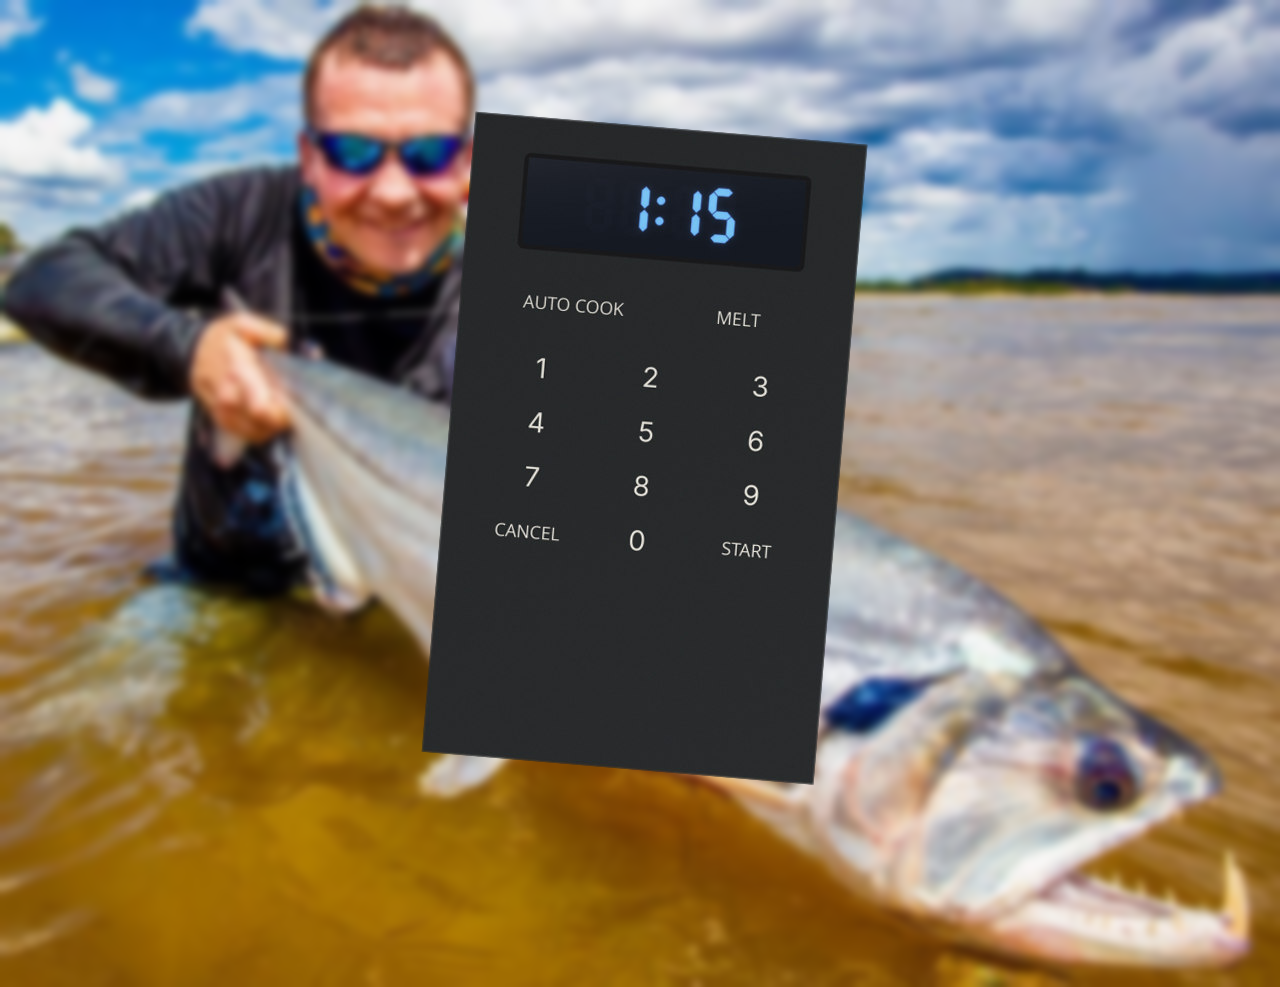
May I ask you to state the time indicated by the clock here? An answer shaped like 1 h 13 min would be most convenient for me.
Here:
1 h 15 min
